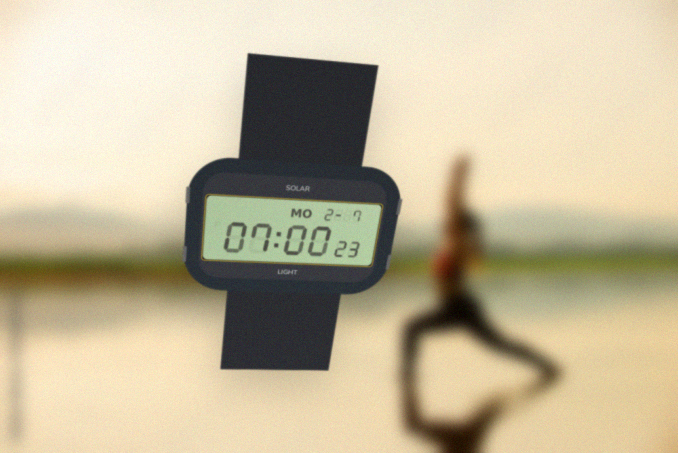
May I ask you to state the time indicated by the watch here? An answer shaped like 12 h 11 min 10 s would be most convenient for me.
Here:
7 h 00 min 23 s
